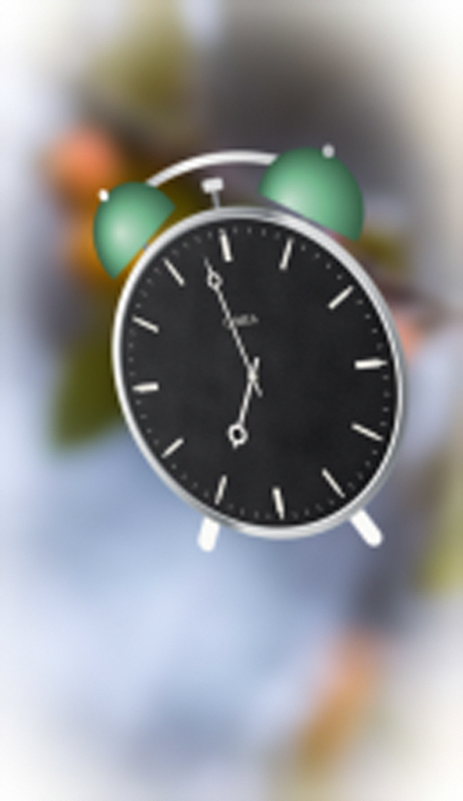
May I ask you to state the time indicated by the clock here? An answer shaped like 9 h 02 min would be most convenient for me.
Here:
6 h 58 min
